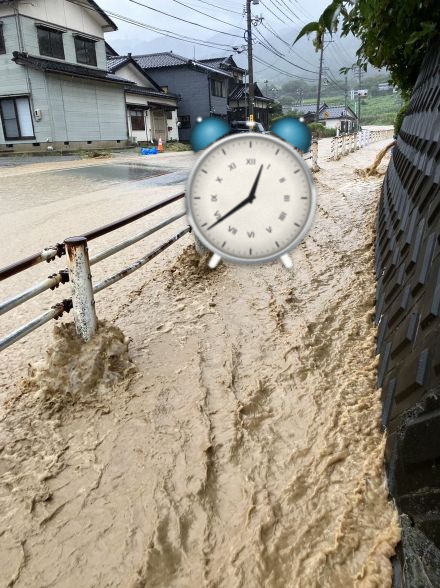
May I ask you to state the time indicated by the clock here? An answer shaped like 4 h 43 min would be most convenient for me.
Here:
12 h 39 min
